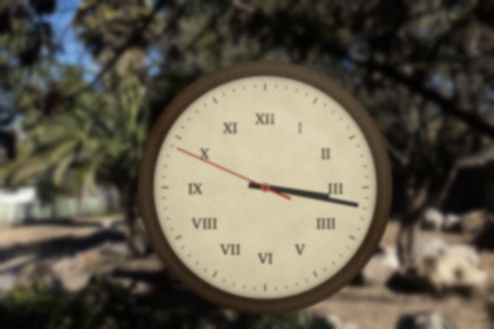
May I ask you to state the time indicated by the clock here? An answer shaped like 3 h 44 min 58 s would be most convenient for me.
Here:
3 h 16 min 49 s
